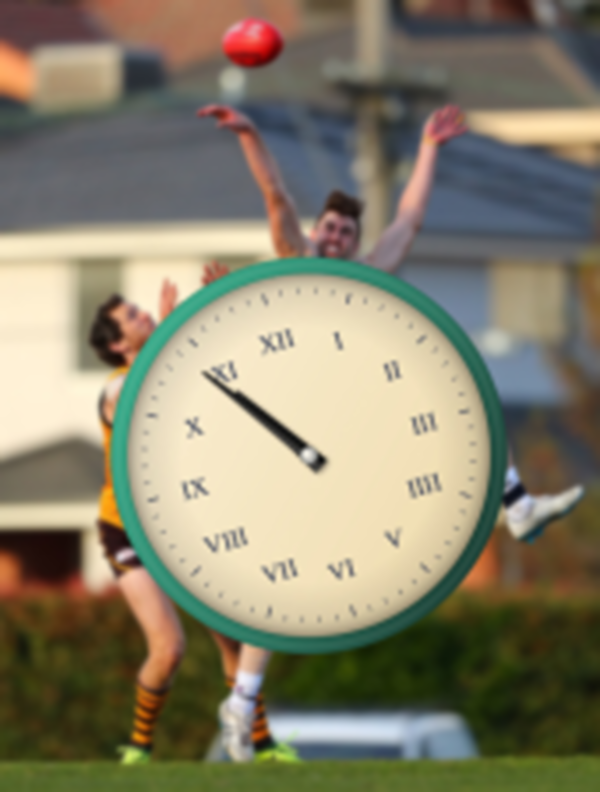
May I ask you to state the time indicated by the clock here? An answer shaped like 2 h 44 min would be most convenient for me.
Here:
10 h 54 min
